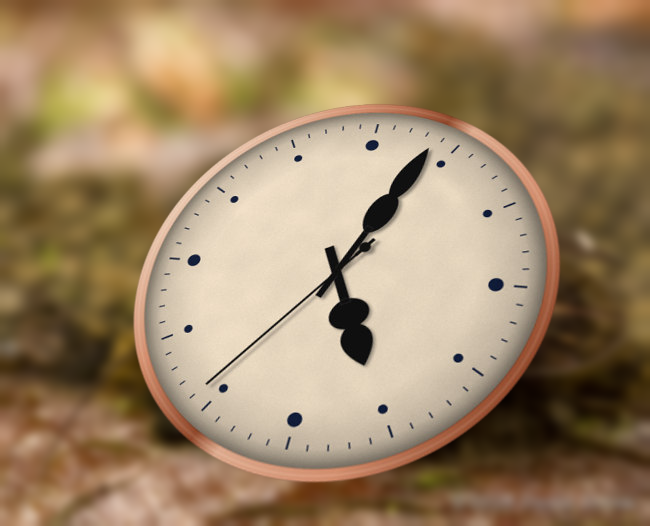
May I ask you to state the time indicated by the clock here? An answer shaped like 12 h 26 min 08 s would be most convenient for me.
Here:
5 h 03 min 36 s
